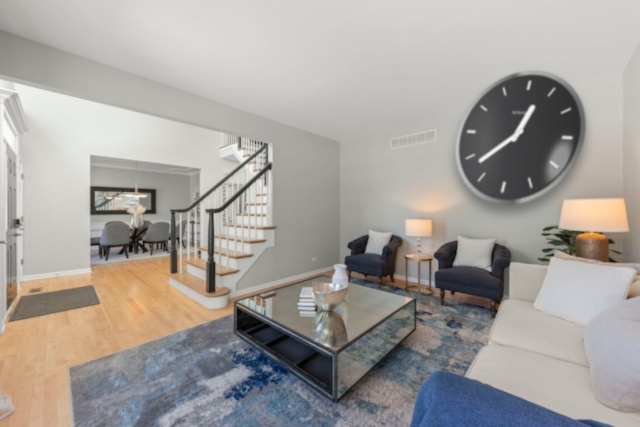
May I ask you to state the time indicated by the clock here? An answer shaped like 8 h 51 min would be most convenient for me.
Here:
12 h 38 min
